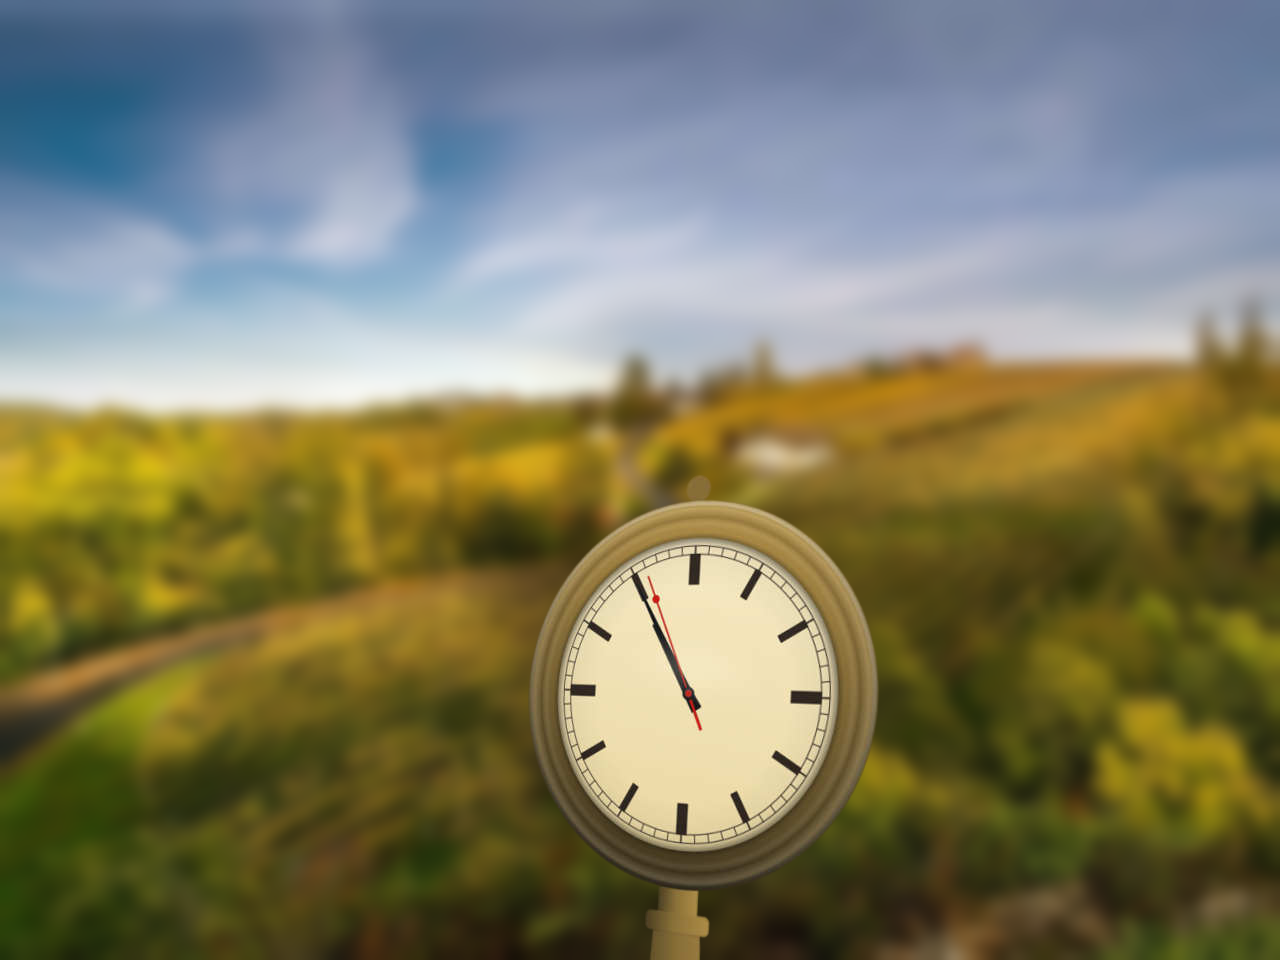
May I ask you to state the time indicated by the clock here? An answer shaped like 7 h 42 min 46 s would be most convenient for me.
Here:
10 h 54 min 56 s
